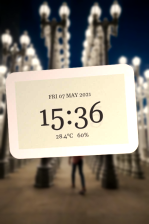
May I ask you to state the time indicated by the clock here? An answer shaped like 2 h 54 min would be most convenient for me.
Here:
15 h 36 min
